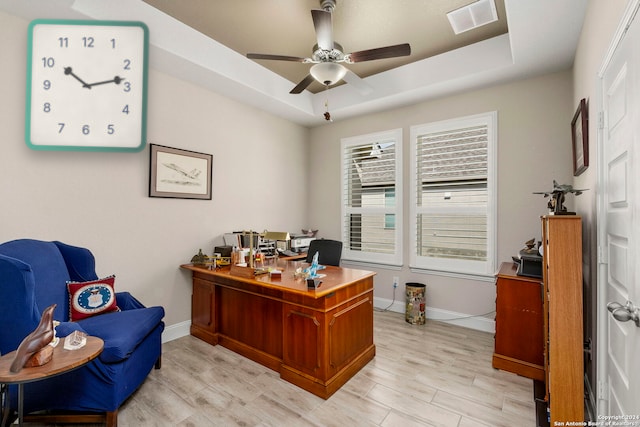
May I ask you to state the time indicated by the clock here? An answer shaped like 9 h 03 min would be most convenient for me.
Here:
10 h 13 min
